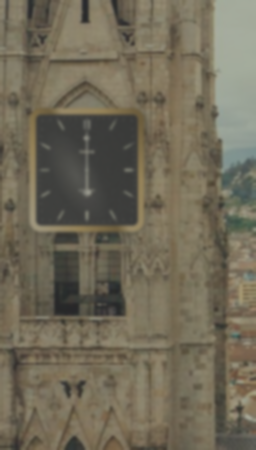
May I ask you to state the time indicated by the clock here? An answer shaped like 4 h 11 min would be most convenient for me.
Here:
6 h 00 min
